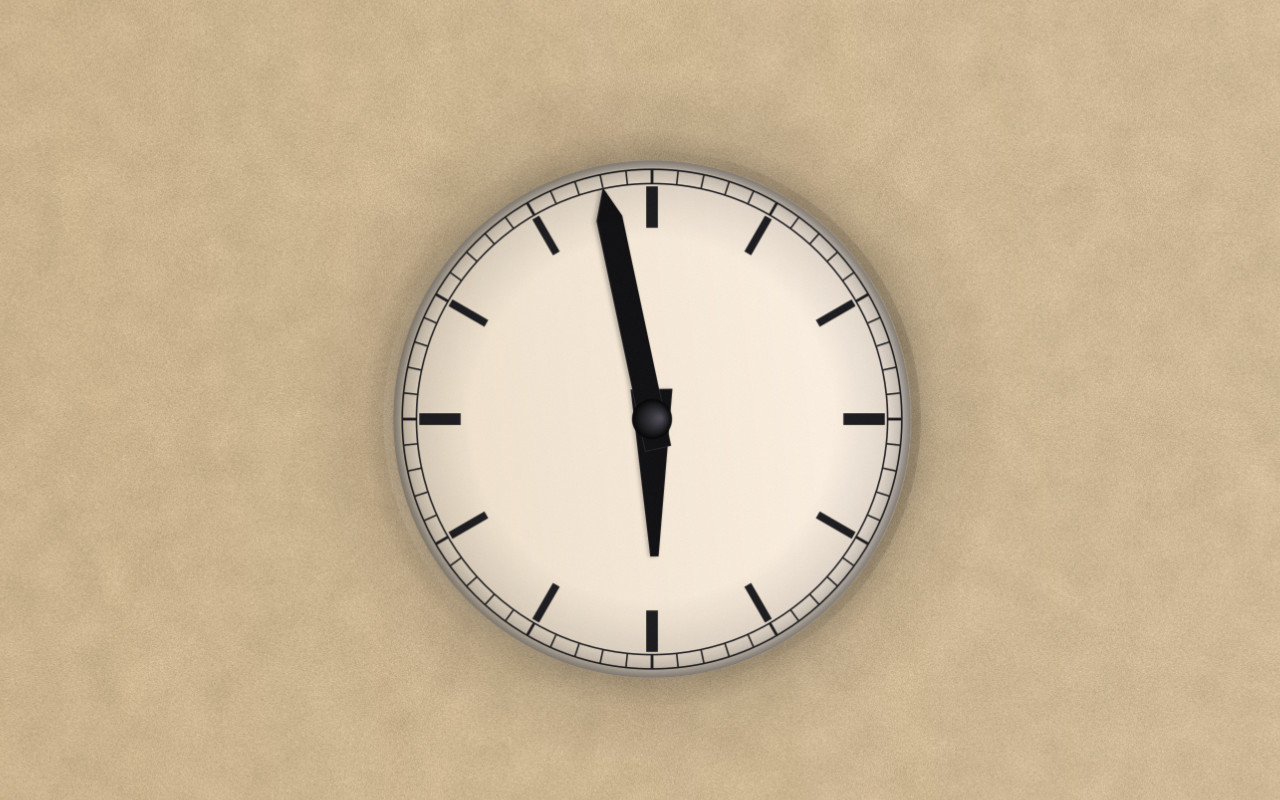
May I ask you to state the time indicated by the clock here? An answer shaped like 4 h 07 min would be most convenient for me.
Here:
5 h 58 min
